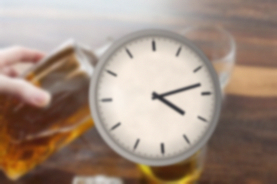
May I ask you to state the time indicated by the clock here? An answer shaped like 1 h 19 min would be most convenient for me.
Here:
4 h 13 min
